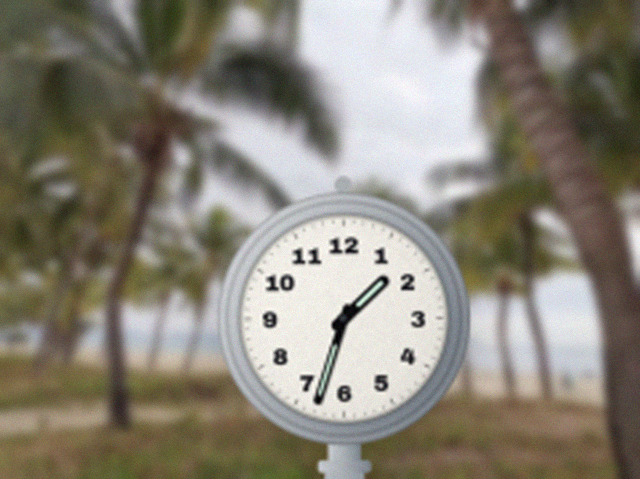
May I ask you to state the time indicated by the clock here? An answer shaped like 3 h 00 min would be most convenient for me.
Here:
1 h 33 min
